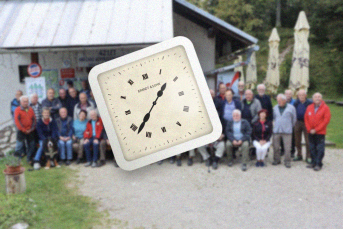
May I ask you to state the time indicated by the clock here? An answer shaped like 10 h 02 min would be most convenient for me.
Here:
1 h 38 min
